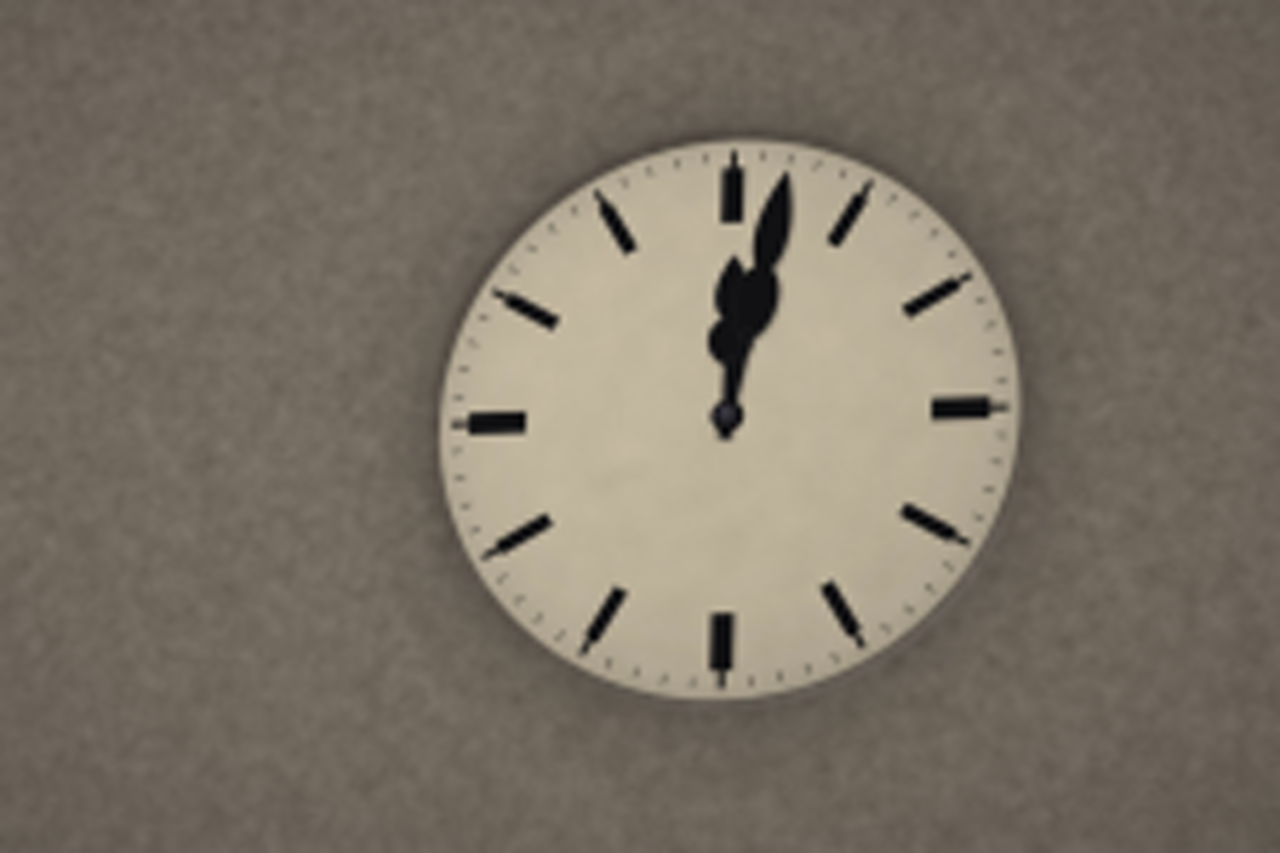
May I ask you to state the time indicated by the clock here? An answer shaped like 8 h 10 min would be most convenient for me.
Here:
12 h 02 min
